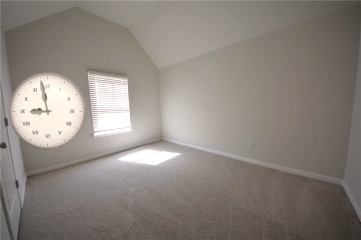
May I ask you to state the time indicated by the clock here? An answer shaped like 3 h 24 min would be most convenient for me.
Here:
8 h 58 min
